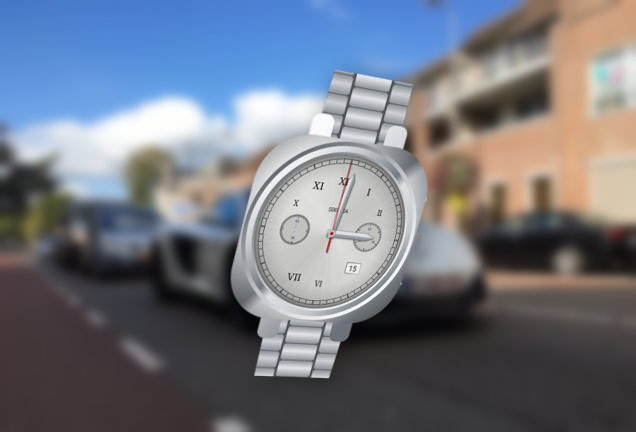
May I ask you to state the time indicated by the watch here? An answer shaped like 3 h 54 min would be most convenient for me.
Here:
3 h 01 min
